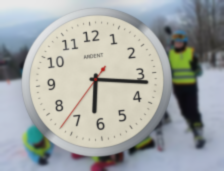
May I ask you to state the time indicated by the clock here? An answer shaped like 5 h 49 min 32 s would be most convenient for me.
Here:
6 h 16 min 37 s
